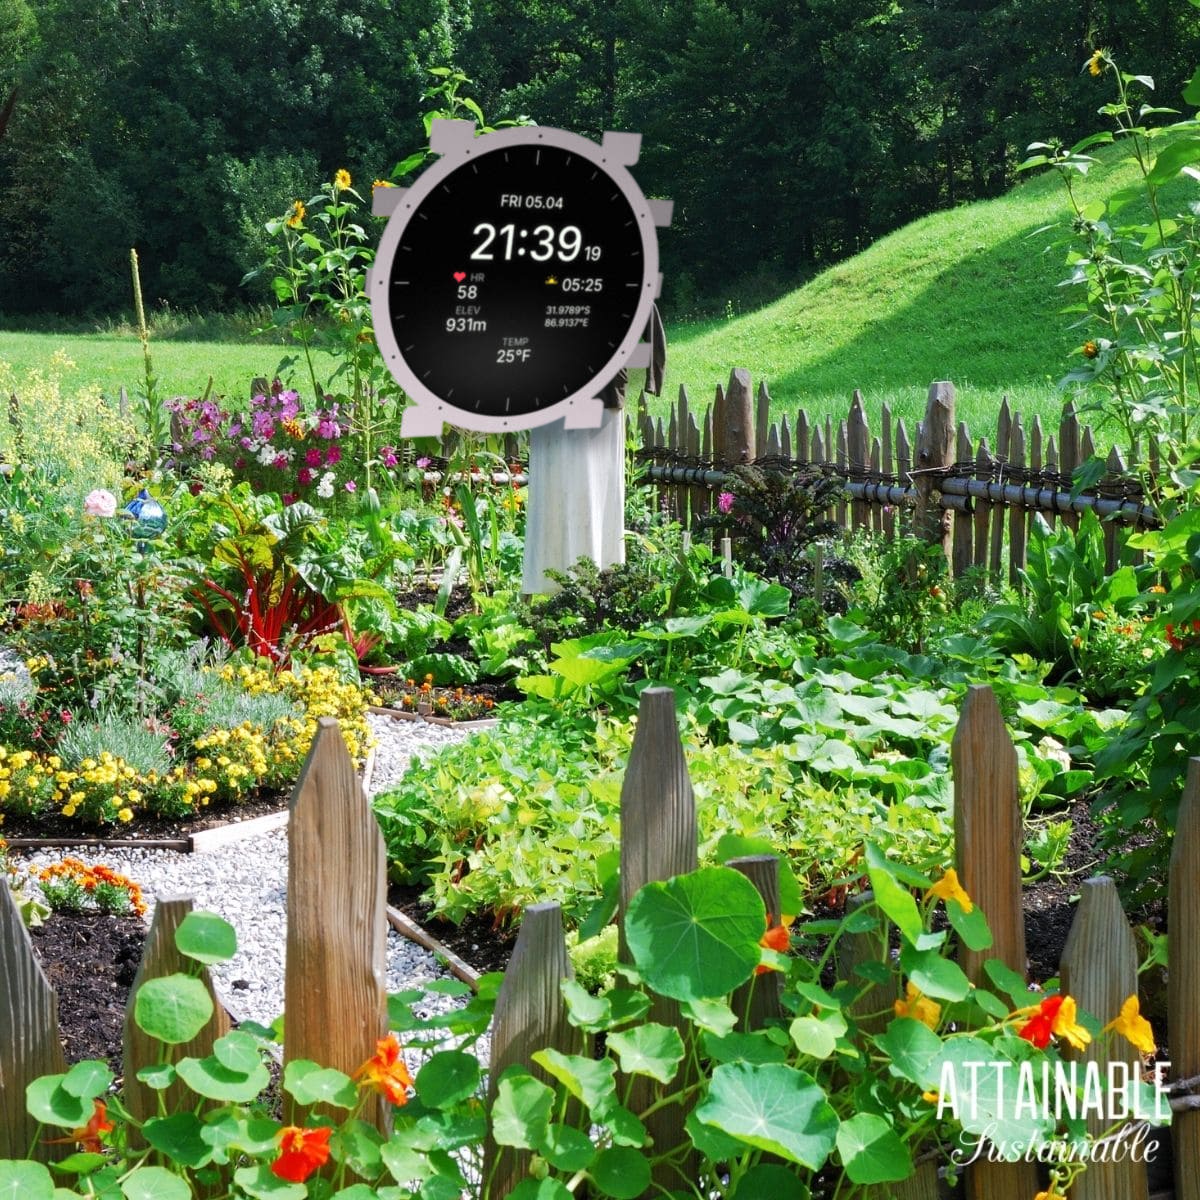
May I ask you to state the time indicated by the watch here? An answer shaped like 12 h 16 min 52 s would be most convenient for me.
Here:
21 h 39 min 19 s
